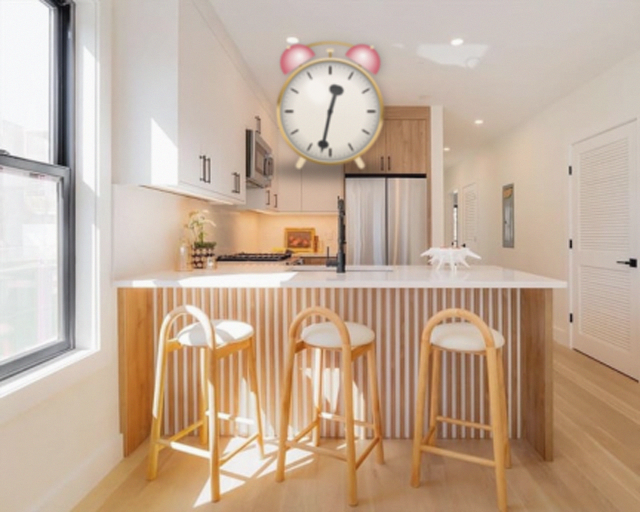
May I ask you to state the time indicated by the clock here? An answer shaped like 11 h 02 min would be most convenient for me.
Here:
12 h 32 min
